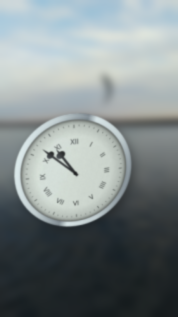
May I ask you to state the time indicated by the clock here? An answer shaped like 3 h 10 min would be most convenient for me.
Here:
10 h 52 min
